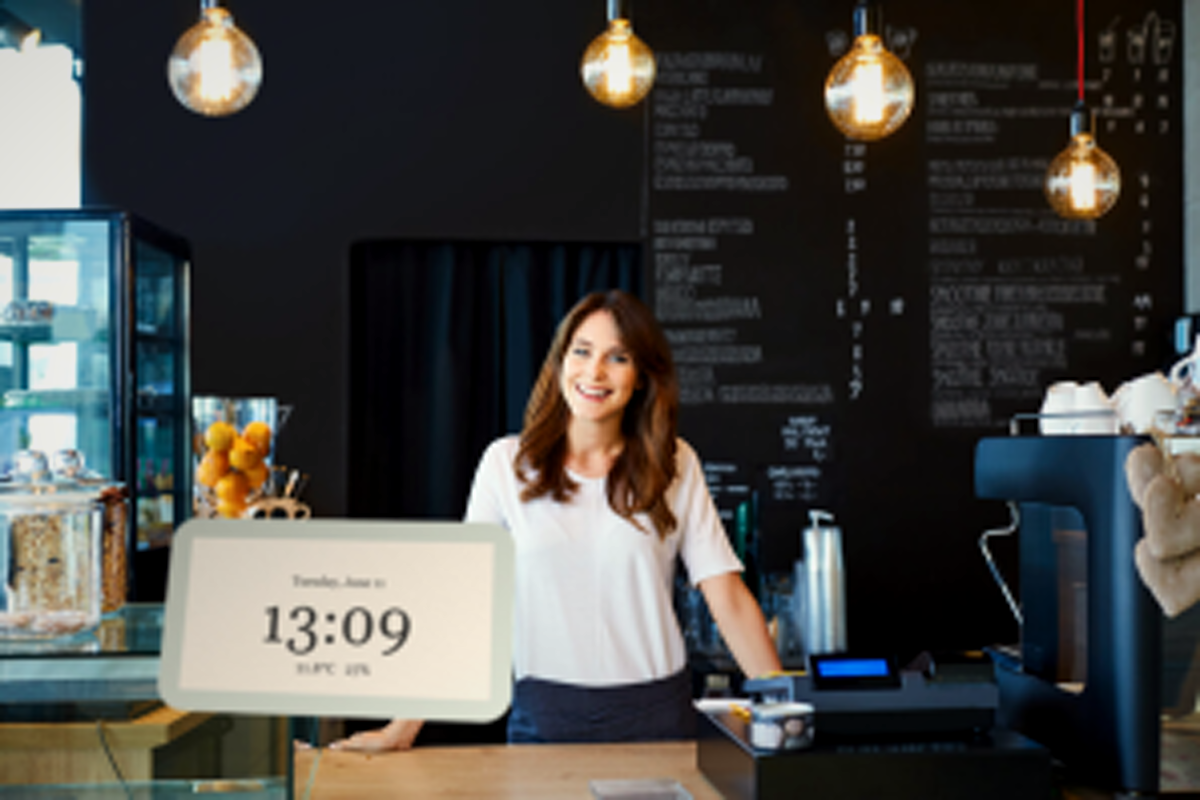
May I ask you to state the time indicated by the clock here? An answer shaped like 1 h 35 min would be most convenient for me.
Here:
13 h 09 min
